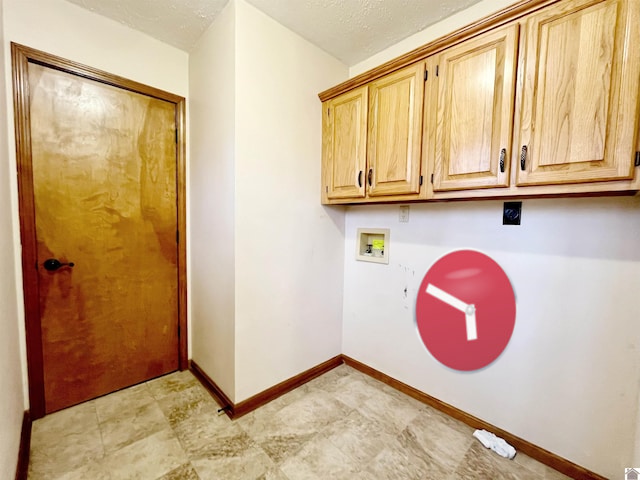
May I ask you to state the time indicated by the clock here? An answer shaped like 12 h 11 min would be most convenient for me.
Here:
5 h 49 min
